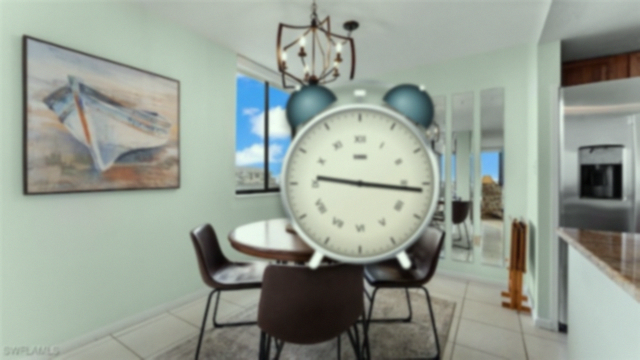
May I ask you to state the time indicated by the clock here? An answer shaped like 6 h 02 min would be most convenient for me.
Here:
9 h 16 min
